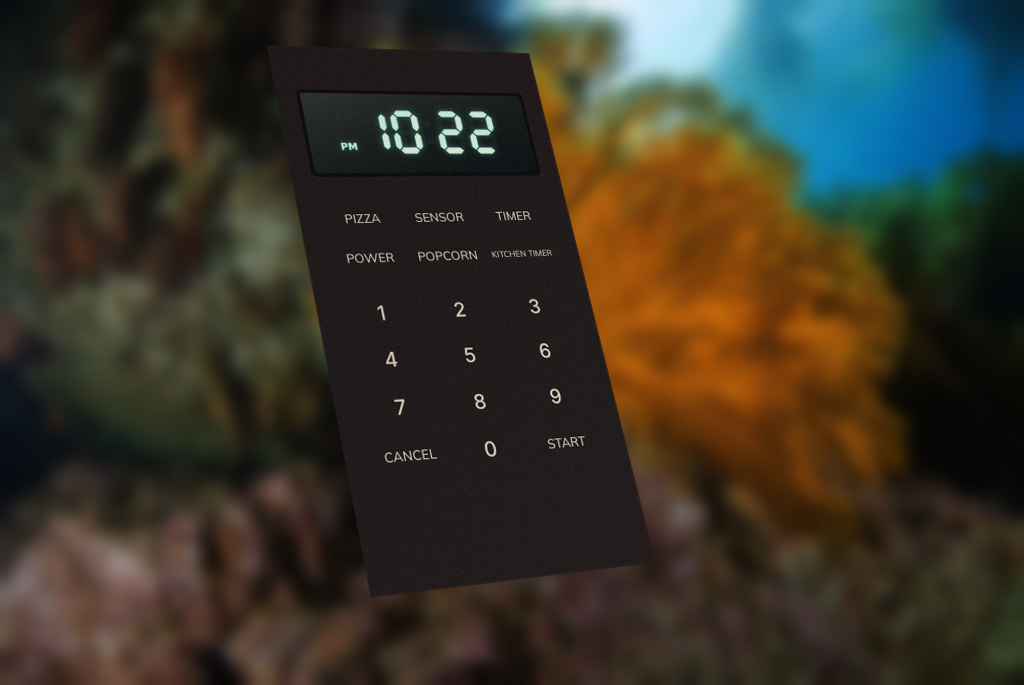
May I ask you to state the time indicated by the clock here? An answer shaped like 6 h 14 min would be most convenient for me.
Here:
10 h 22 min
